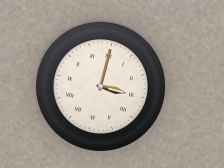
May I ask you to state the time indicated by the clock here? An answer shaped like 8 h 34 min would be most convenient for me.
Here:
3 h 00 min
